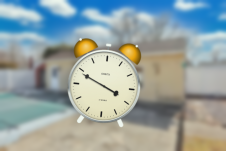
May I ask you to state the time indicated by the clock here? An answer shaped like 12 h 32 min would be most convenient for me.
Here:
3 h 49 min
